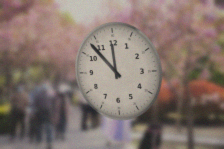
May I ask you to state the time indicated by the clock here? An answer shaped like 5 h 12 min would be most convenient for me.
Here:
11 h 53 min
